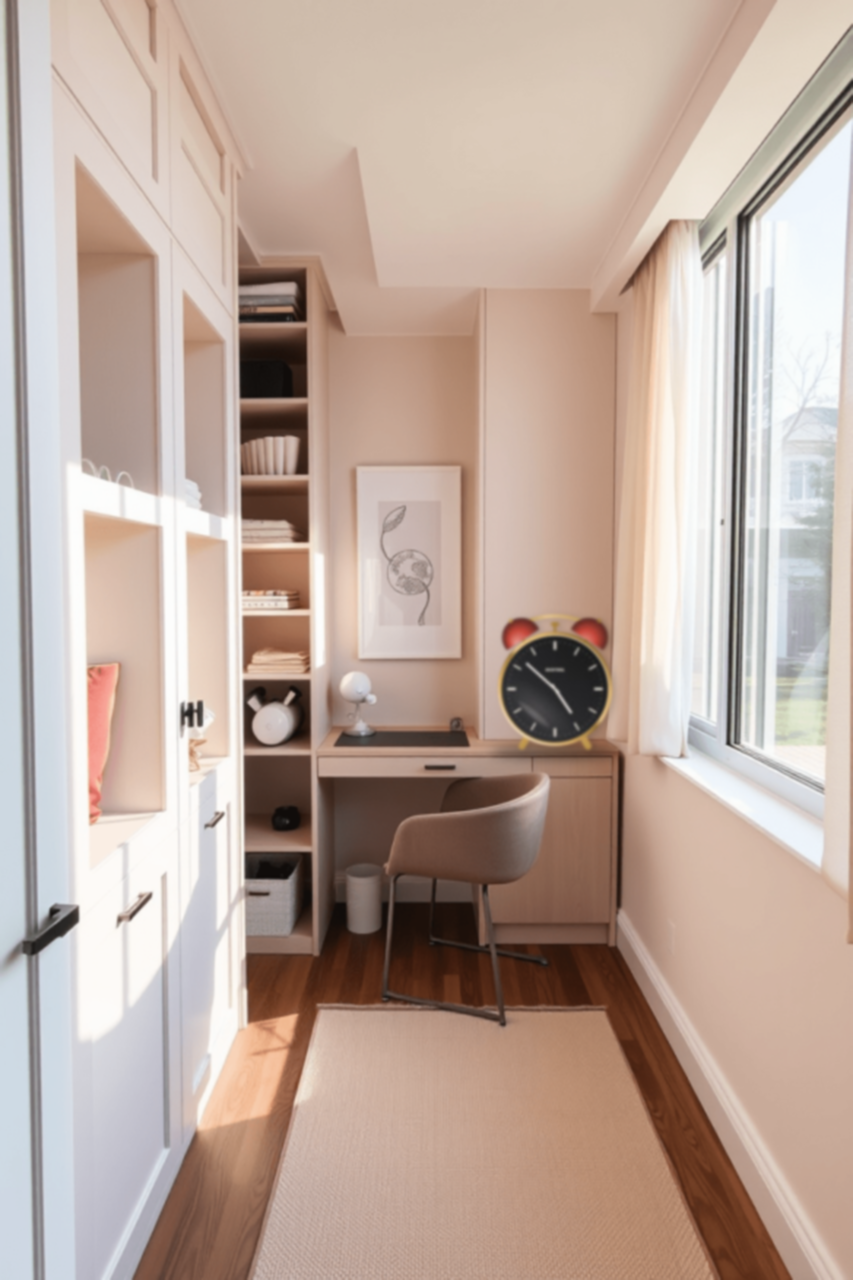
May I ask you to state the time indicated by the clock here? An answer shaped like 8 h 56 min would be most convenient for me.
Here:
4 h 52 min
